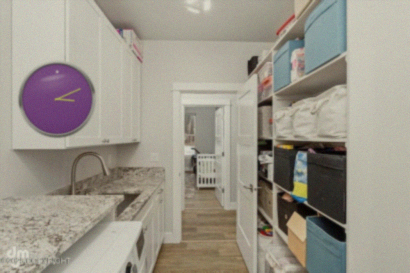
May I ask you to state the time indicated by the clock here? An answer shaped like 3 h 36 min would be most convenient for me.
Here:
3 h 11 min
